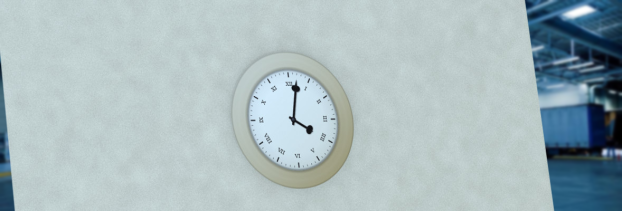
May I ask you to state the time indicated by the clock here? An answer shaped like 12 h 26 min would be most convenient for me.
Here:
4 h 02 min
